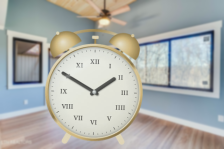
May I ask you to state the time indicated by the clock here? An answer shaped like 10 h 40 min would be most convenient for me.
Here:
1 h 50 min
